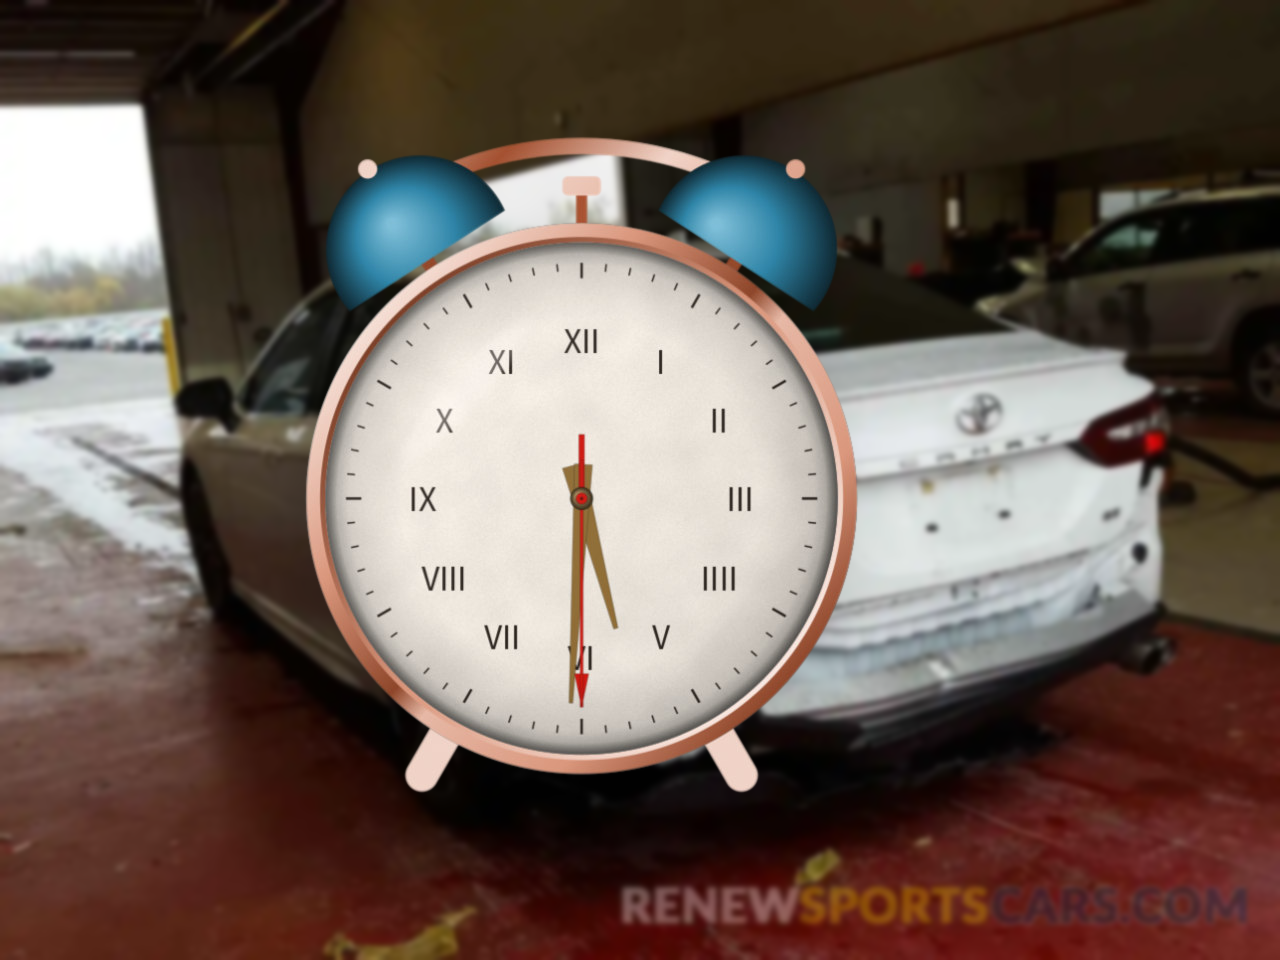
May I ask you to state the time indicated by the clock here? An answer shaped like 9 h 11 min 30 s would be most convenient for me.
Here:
5 h 30 min 30 s
